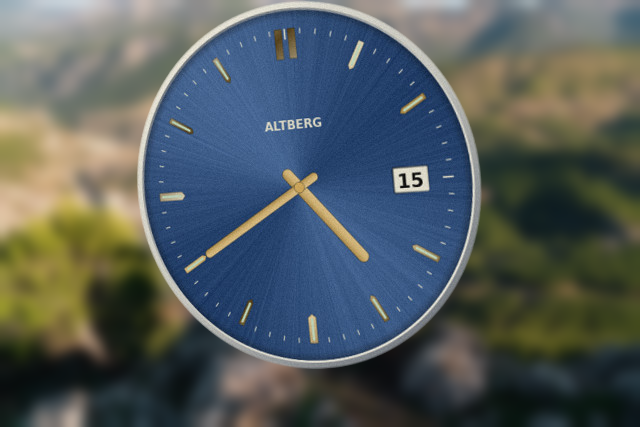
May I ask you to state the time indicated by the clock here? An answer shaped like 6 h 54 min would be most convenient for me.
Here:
4 h 40 min
